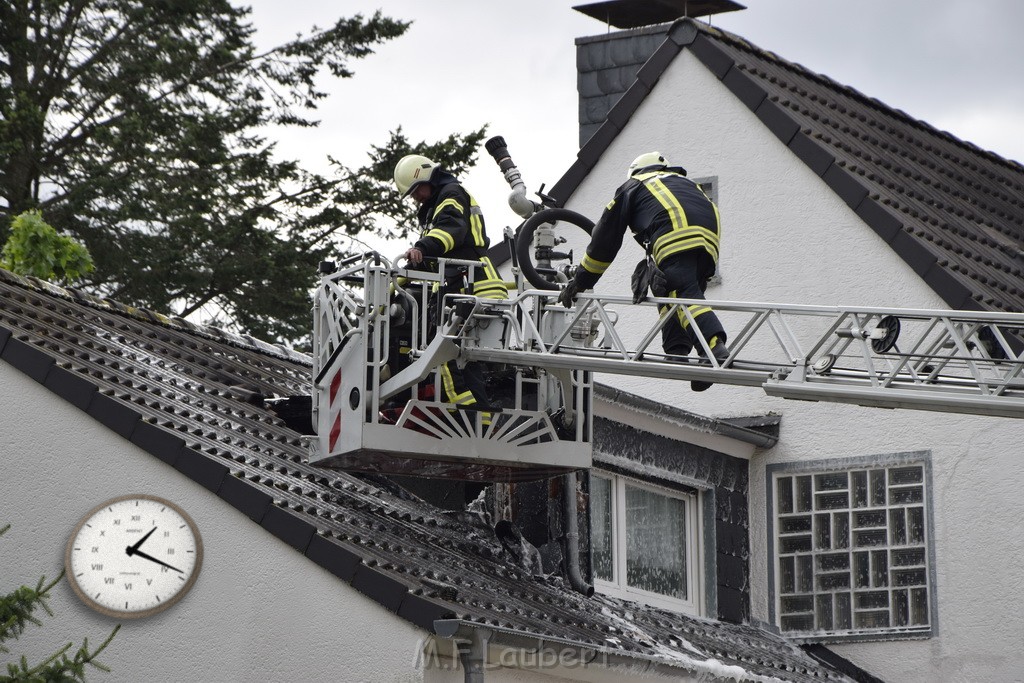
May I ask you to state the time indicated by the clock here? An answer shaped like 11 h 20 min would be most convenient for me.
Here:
1 h 19 min
